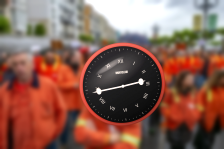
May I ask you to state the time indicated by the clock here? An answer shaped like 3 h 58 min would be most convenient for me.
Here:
2 h 44 min
